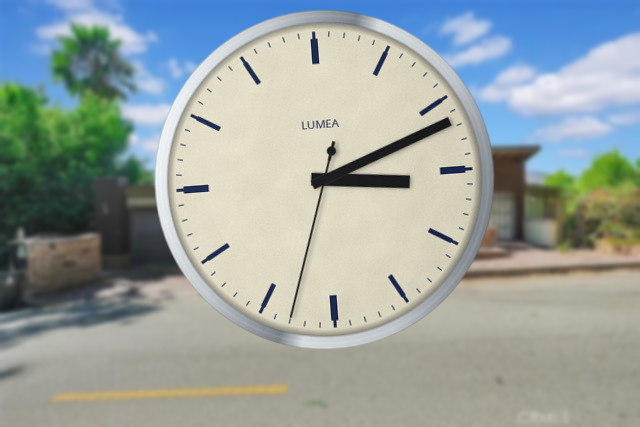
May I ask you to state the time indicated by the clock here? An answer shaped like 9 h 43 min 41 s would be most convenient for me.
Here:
3 h 11 min 33 s
